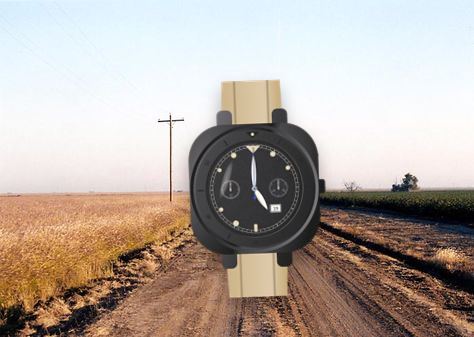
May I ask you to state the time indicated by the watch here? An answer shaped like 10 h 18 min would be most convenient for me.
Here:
5 h 00 min
